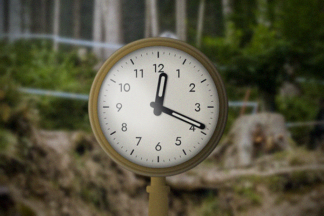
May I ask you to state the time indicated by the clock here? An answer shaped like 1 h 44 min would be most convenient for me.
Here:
12 h 19 min
